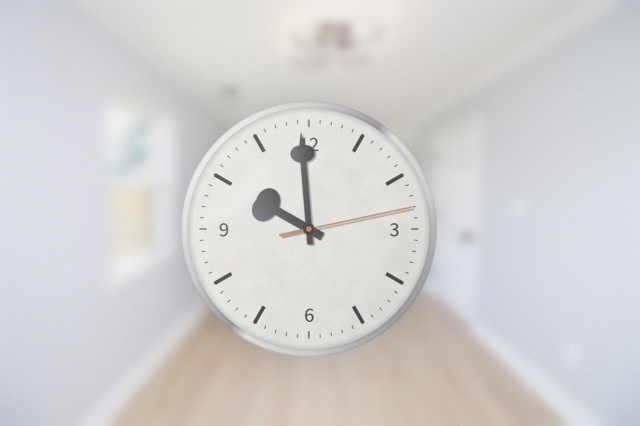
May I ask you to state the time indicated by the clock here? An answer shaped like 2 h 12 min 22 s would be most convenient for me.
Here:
9 h 59 min 13 s
